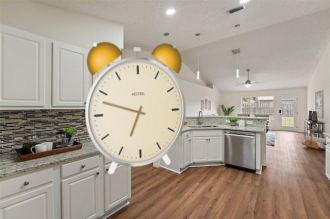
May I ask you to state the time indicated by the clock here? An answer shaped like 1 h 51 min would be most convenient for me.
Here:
6 h 48 min
